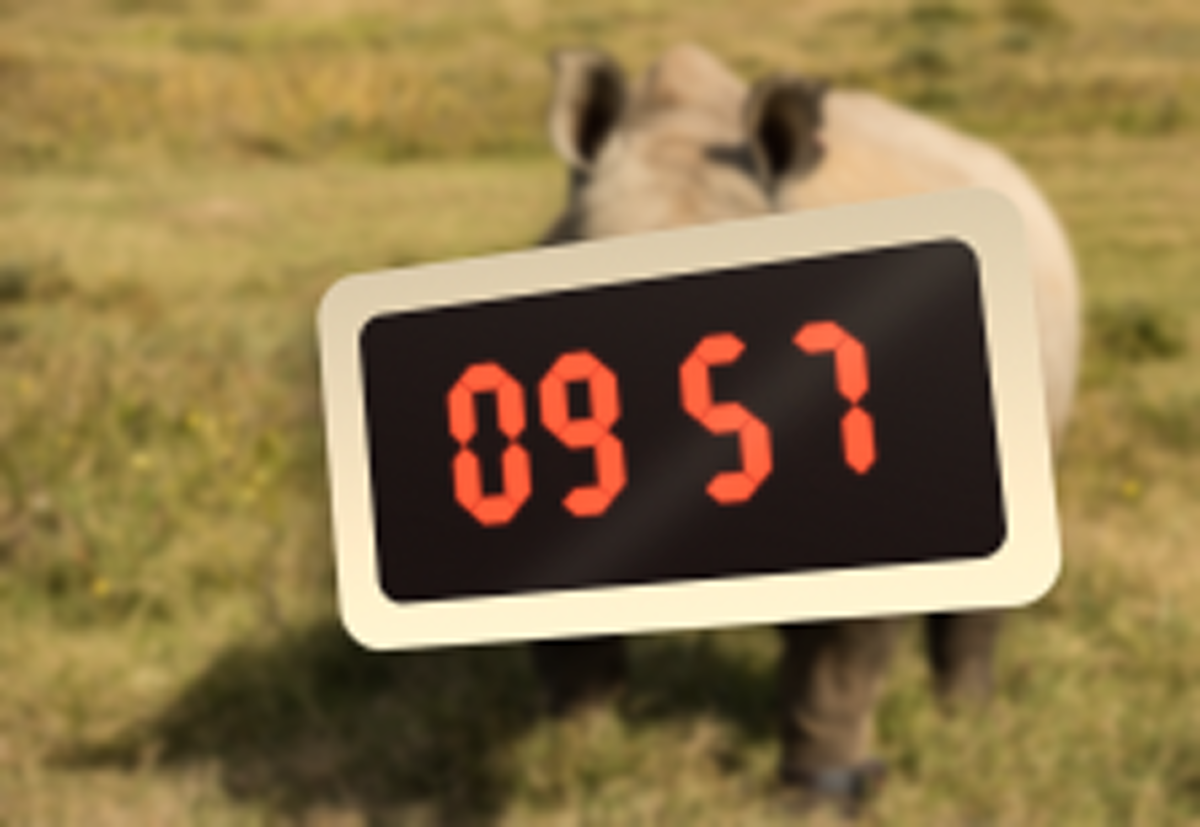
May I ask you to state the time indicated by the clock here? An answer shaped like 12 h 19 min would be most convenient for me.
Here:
9 h 57 min
